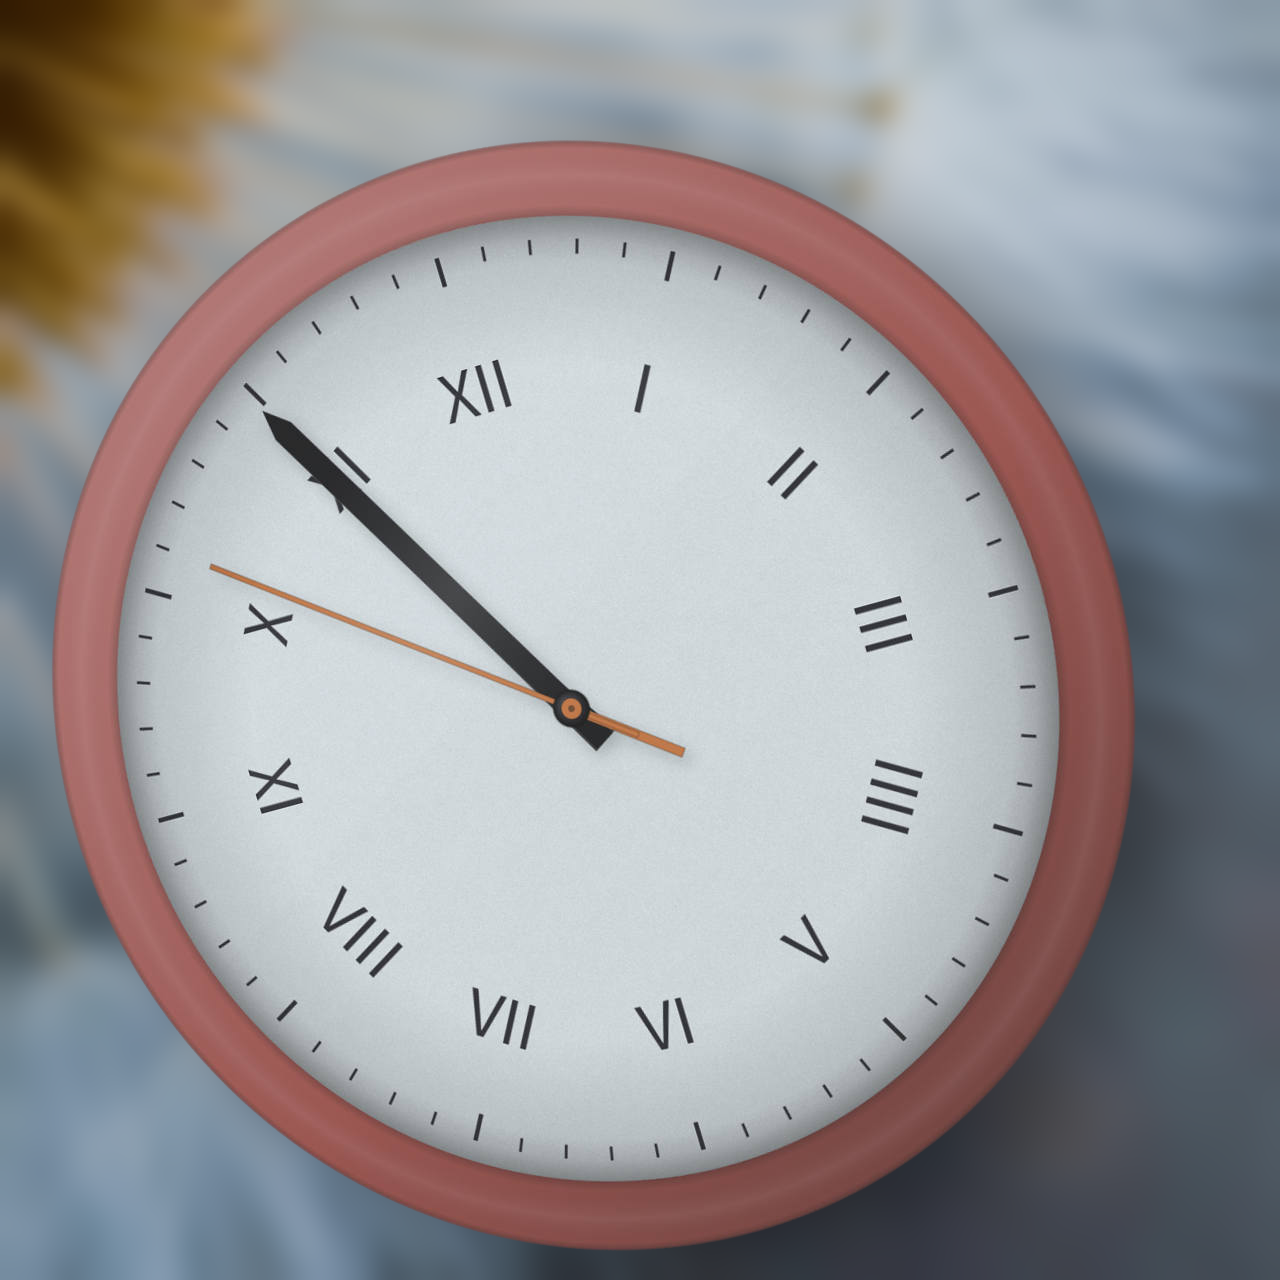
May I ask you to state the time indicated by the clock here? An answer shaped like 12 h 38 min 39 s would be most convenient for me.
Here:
10 h 54 min 51 s
